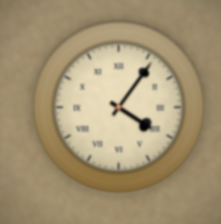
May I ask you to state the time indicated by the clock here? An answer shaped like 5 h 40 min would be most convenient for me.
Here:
4 h 06 min
